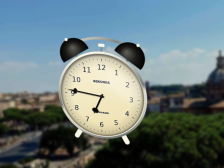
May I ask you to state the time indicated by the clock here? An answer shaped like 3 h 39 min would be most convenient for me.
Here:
6 h 46 min
